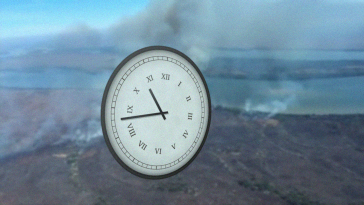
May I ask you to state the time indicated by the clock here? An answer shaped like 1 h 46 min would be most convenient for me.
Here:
10 h 43 min
